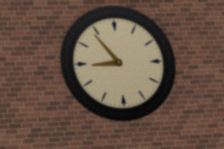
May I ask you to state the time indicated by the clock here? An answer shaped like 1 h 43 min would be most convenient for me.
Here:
8 h 54 min
